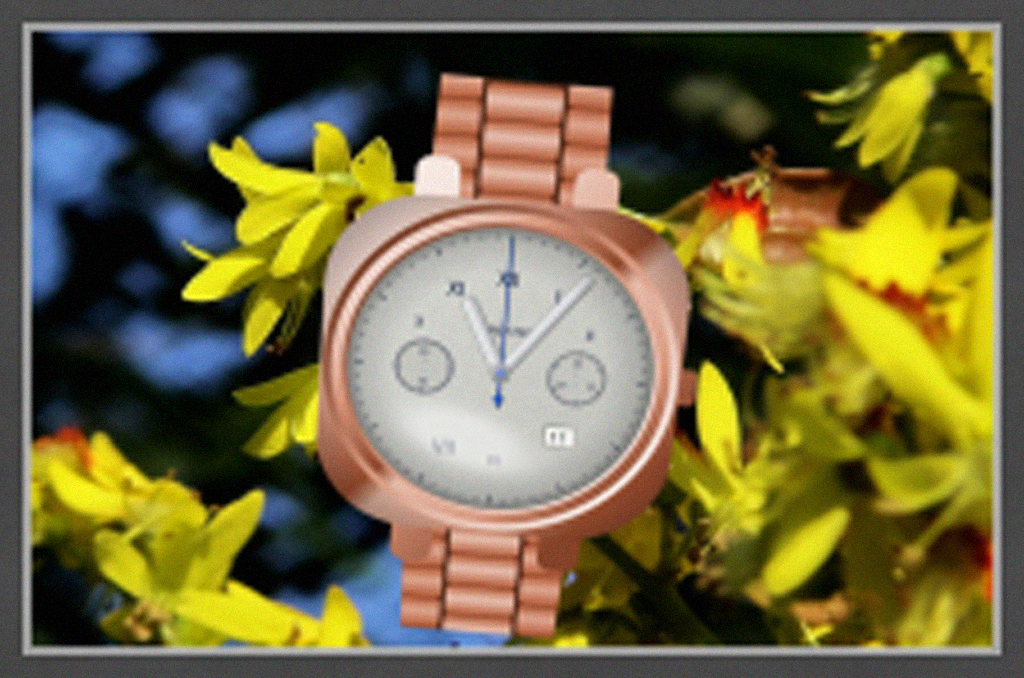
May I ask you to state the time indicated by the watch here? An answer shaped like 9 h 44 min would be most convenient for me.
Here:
11 h 06 min
